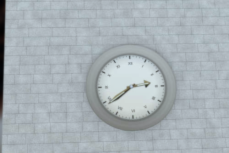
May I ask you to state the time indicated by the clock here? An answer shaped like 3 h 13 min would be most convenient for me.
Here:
2 h 39 min
